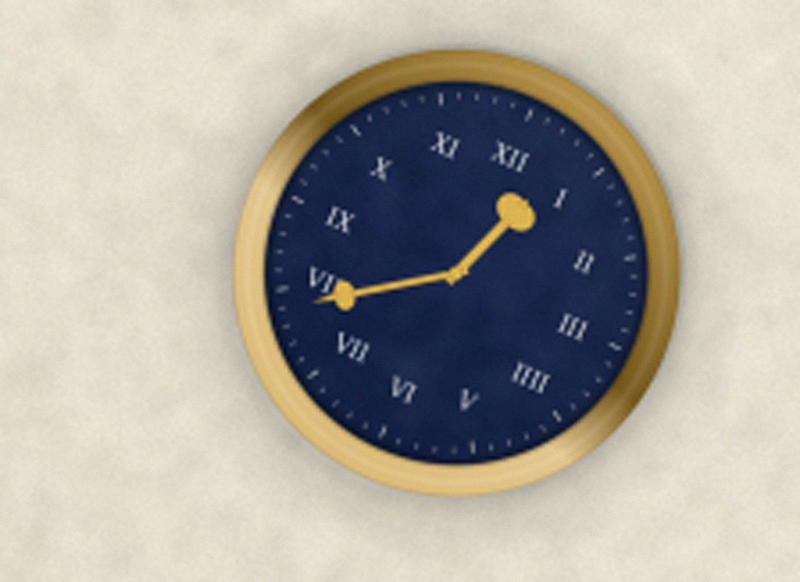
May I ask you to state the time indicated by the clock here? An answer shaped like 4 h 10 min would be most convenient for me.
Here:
12 h 39 min
